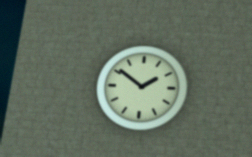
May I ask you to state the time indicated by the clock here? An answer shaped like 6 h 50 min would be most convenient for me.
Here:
1 h 51 min
